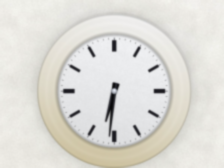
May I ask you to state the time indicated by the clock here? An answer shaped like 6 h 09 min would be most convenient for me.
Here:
6 h 31 min
